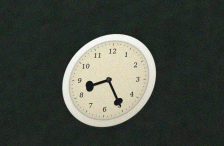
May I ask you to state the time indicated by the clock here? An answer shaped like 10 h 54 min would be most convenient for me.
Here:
8 h 25 min
